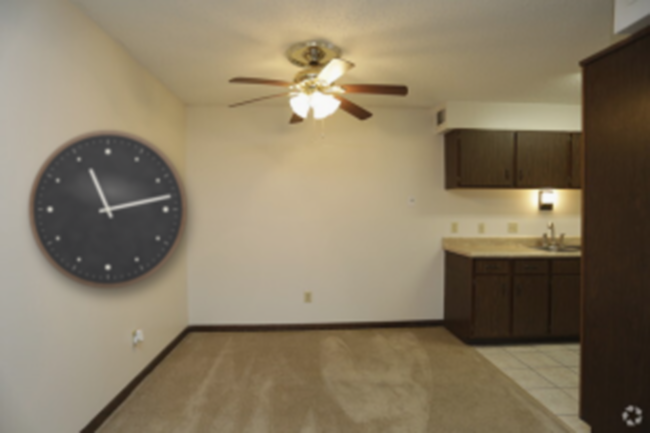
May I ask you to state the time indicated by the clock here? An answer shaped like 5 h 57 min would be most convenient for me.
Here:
11 h 13 min
